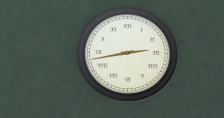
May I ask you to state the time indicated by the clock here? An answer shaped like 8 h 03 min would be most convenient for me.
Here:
2 h 43 min
